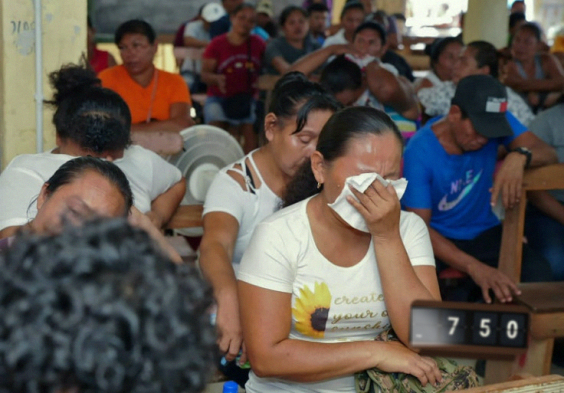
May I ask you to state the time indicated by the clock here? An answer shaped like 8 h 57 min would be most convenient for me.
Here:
7 h 50 min
